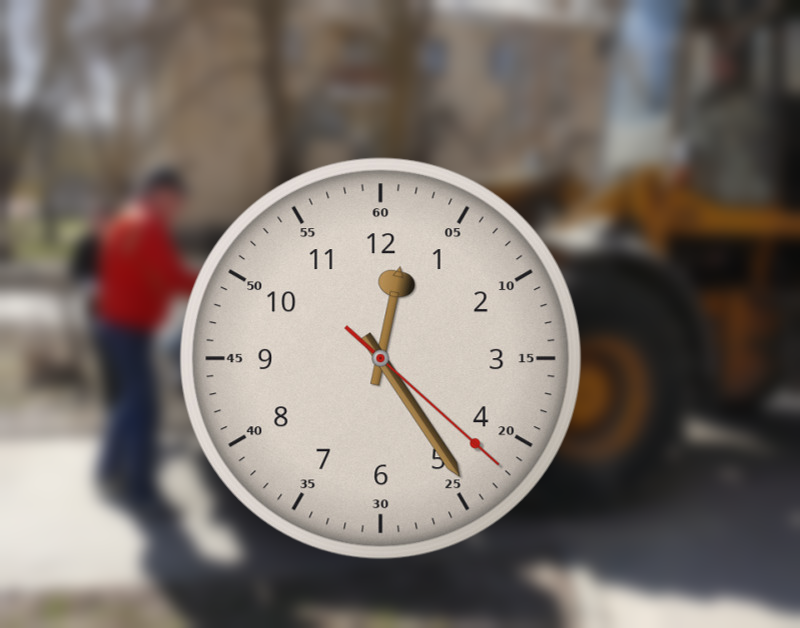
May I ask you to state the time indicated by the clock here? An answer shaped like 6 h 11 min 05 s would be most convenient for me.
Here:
12 h 24 min 22 s
